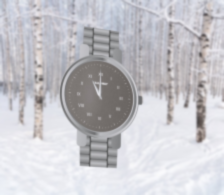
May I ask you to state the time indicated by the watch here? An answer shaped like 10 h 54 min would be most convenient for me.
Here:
11 h 00 min
